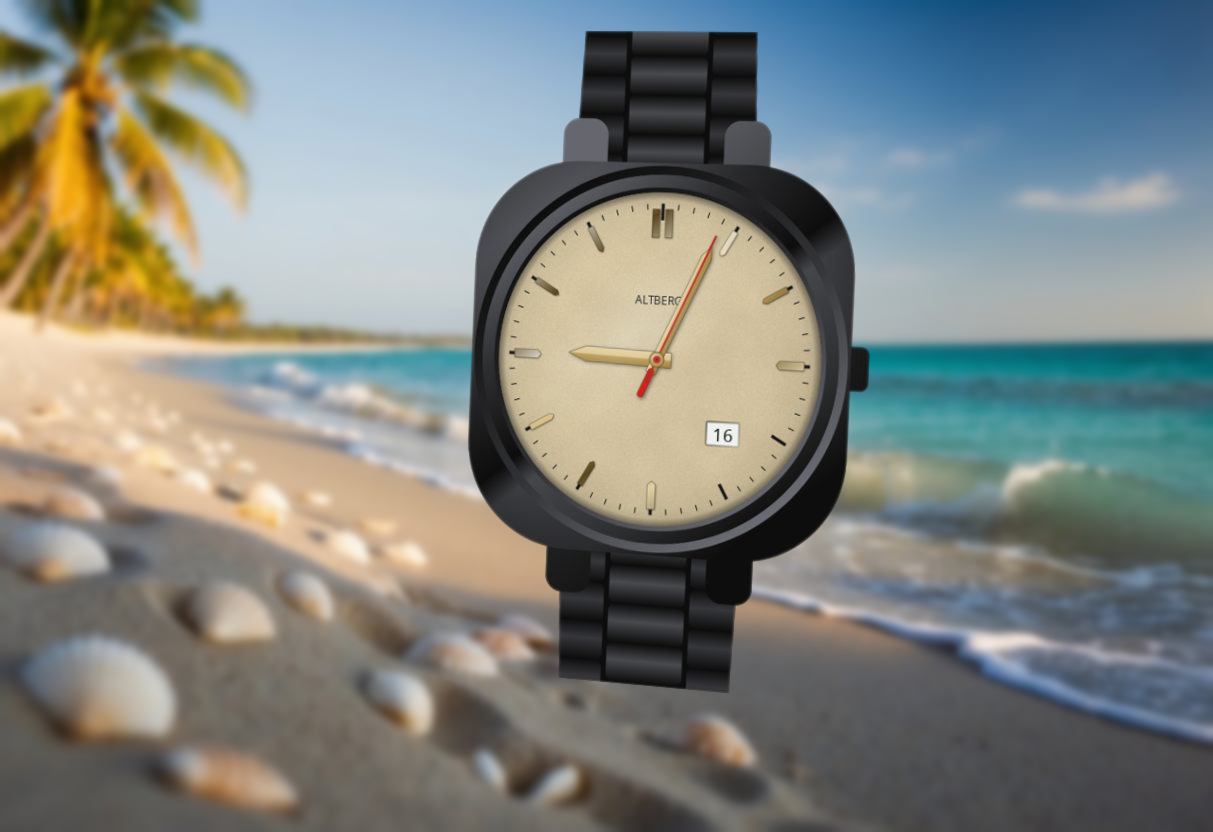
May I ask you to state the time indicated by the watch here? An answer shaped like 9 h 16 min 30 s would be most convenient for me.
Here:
9 h 04 min 04 s
